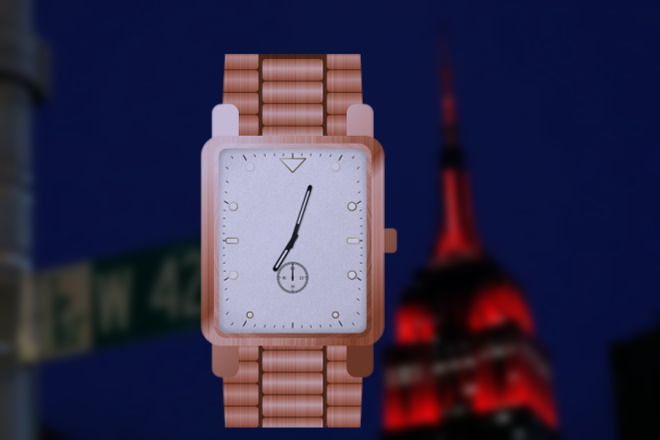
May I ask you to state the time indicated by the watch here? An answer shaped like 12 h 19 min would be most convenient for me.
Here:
7 h 03 min
